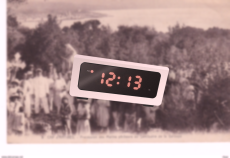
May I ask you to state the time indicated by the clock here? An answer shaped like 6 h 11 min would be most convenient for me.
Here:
12 h 13 min
